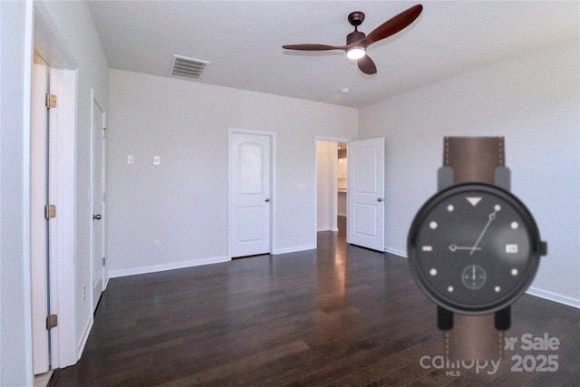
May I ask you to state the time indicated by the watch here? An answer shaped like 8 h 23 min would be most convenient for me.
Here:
9 h 05 min
